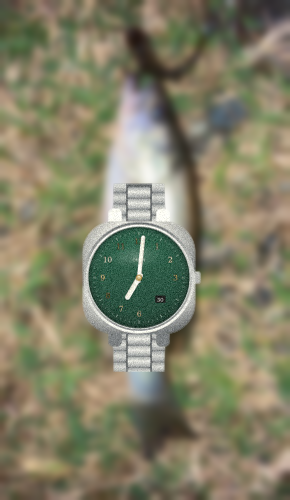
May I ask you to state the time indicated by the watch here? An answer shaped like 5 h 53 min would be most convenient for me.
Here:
7 h 01 min
